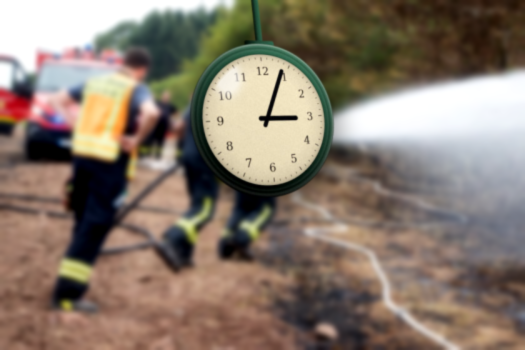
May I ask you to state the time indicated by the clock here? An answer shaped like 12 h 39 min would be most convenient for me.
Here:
3 h 04 min
